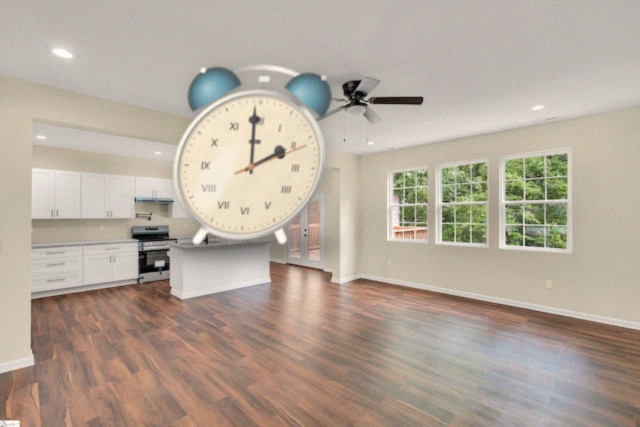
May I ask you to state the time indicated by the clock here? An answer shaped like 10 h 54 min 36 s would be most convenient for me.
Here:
1 h 59 min 11 s
